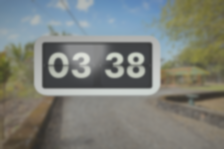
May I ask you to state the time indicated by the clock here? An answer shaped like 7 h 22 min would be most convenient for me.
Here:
3 h 38 min
